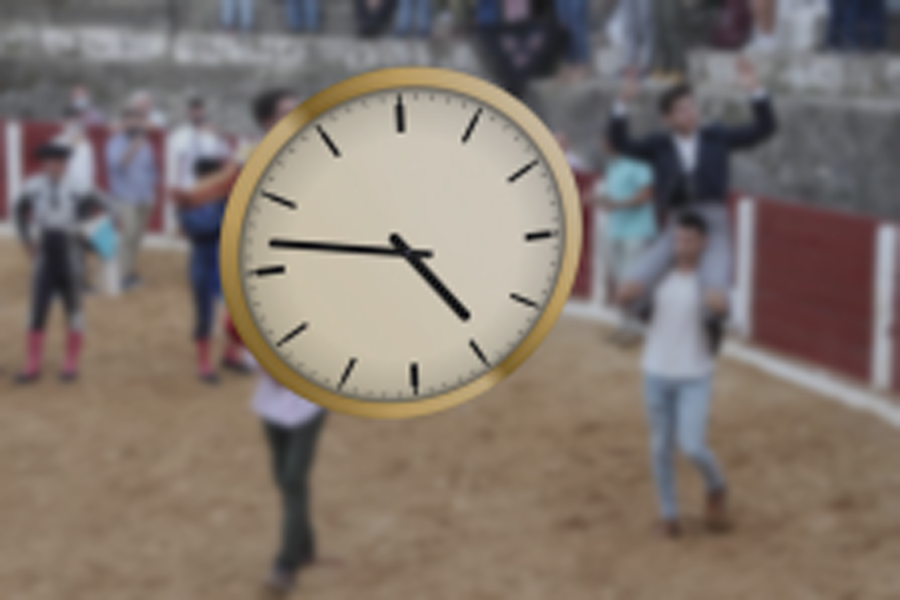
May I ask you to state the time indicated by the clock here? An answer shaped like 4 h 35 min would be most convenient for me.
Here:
4 h 47 min
